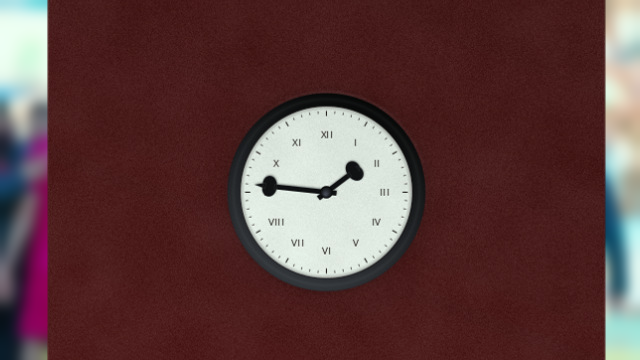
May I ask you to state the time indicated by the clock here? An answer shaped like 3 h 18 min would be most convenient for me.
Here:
1 h 46 min
